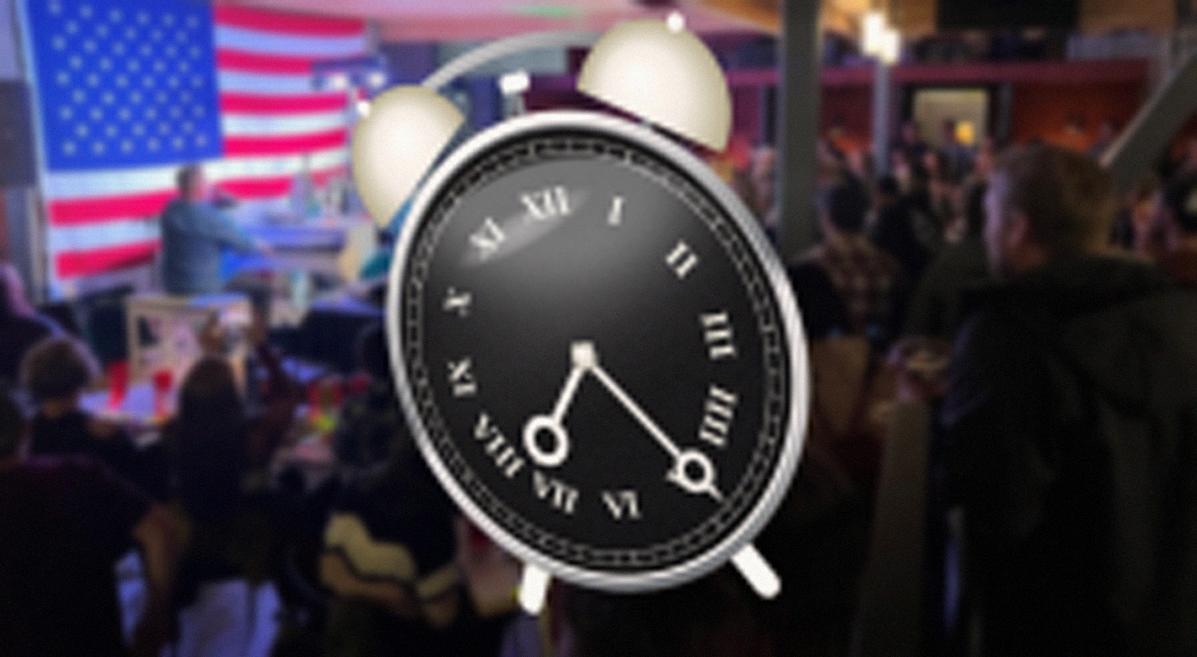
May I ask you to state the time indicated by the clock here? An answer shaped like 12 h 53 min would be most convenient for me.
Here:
7 h 24 min
